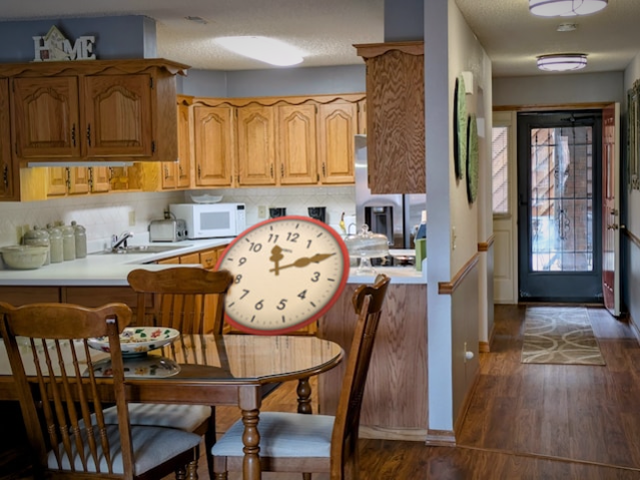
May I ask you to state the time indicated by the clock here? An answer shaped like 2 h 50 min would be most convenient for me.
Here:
11 h 10 min
